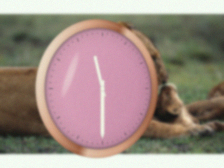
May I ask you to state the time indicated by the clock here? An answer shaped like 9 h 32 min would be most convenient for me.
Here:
11 h 30 min
